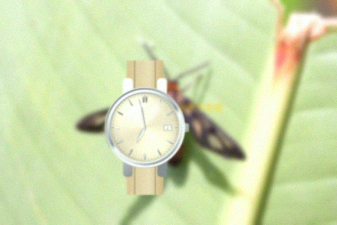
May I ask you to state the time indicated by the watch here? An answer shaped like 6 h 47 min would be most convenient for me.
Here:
6 h 58 min
